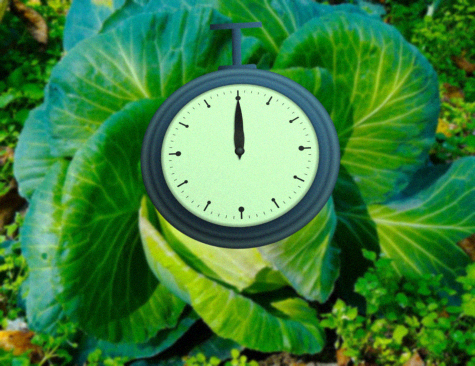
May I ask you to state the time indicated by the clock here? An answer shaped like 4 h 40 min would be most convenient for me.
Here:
12 h 00 min
